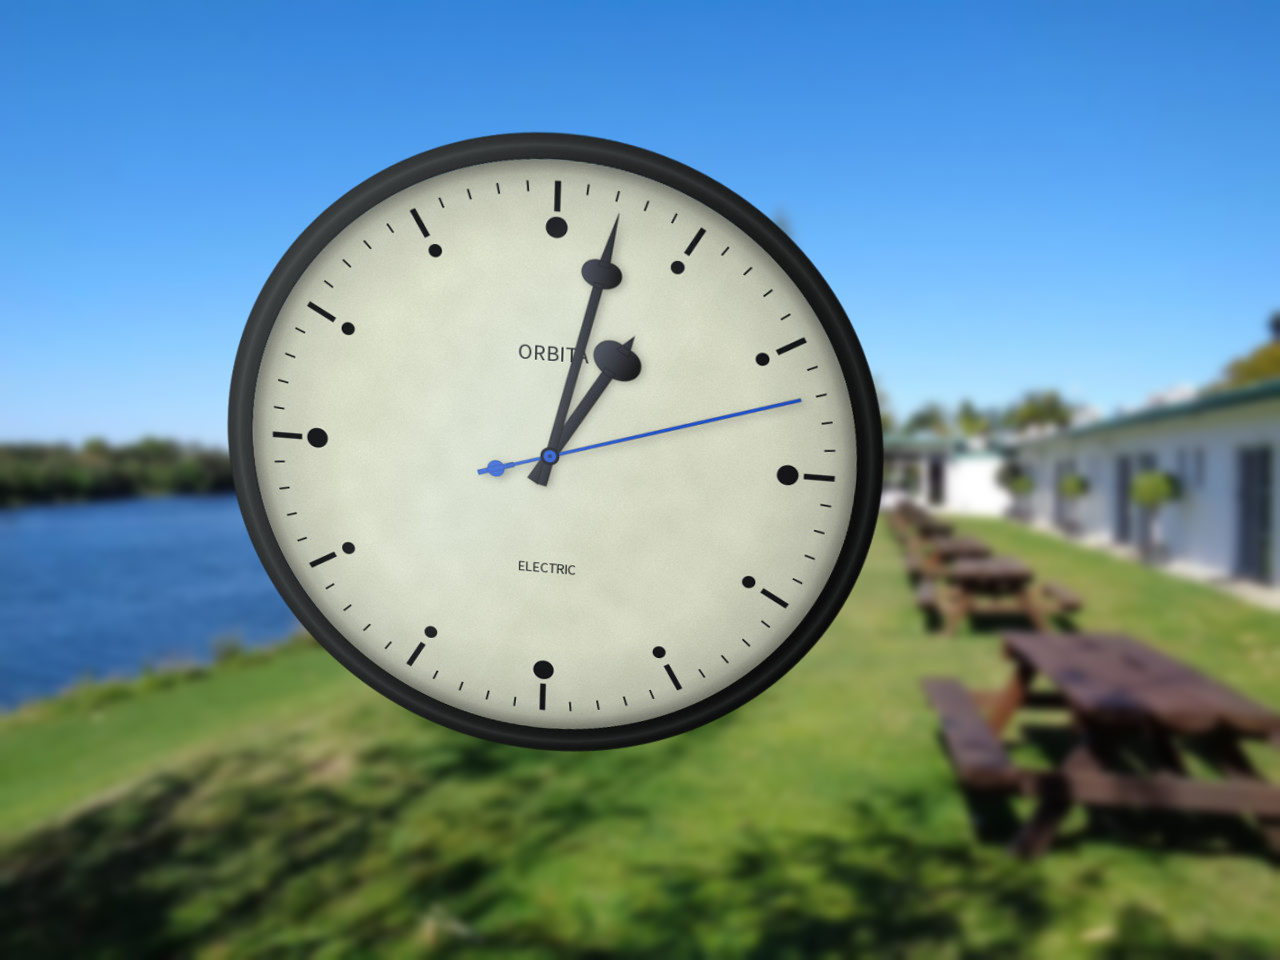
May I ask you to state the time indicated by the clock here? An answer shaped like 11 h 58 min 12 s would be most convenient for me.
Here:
1 h 02 min 12 s
